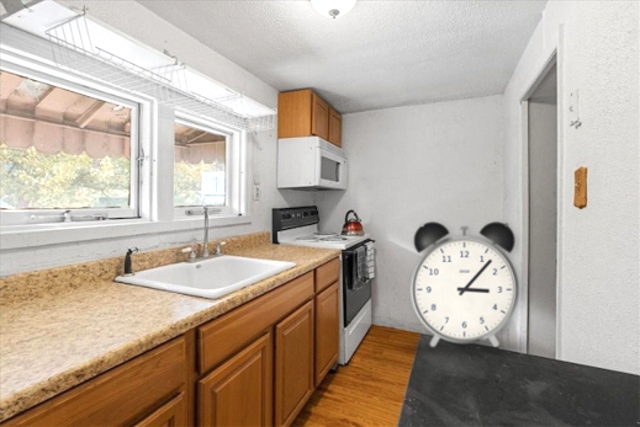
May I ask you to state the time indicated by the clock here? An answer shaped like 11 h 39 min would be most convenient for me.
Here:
3 h 07 min
